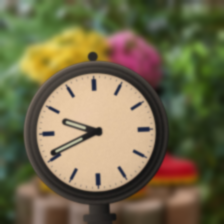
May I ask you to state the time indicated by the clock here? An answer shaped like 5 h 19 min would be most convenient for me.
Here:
9 h 41 min
